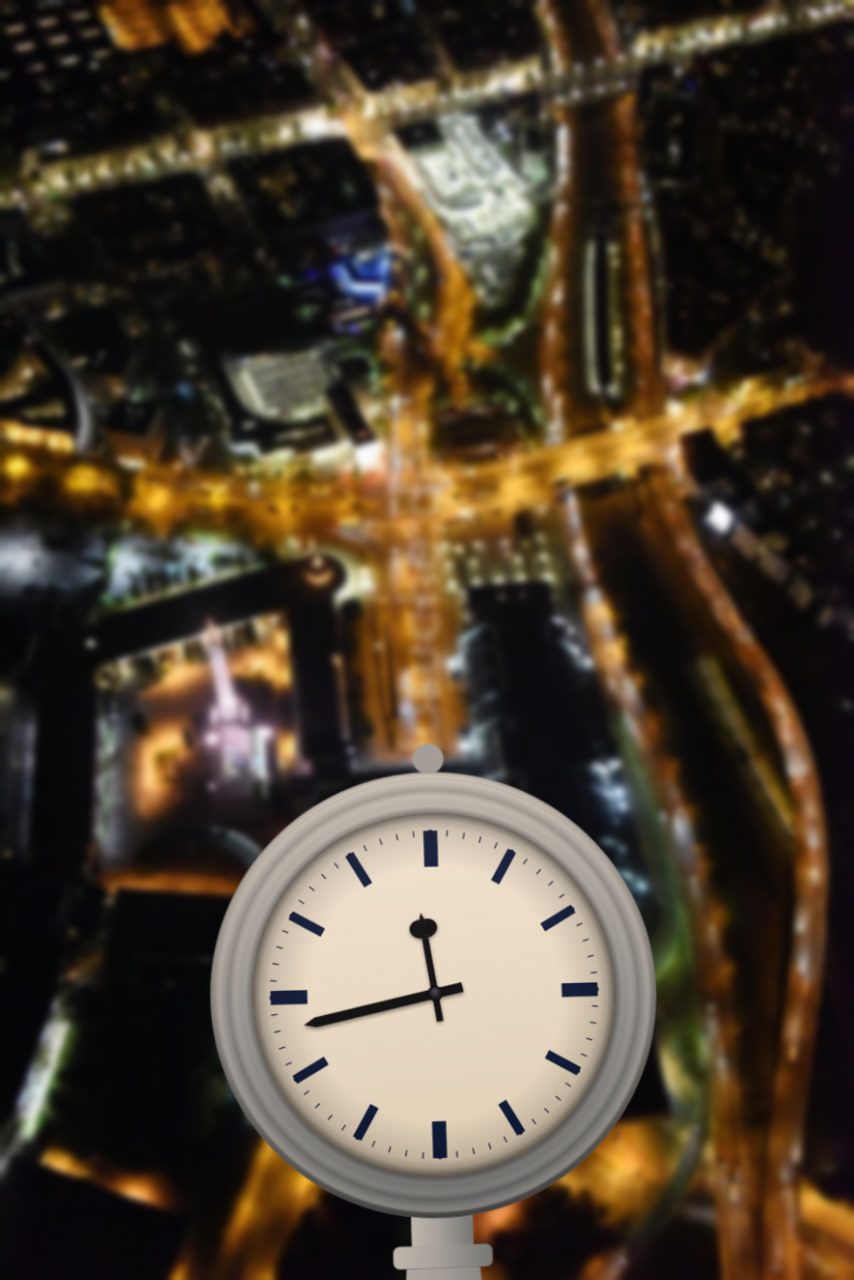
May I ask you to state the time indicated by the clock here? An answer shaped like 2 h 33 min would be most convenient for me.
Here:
11 h 43 min
